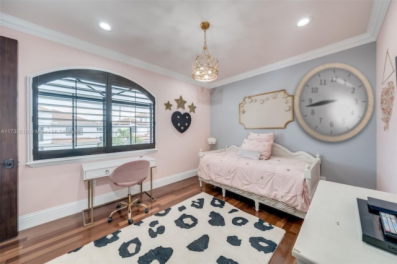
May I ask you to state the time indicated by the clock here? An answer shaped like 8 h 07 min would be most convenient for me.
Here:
8 h 43 min
